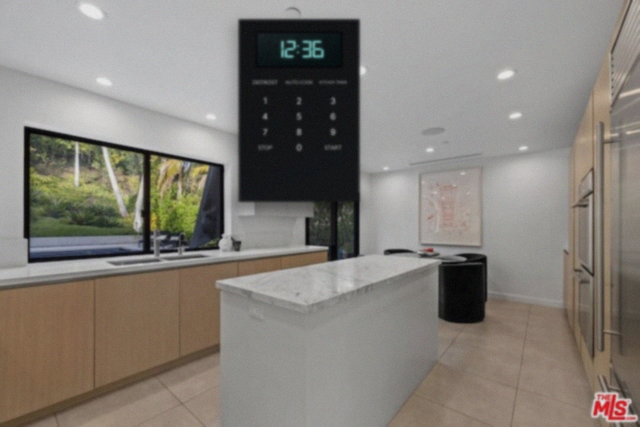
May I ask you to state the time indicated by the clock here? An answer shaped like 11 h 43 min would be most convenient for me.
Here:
12 h 36 min
